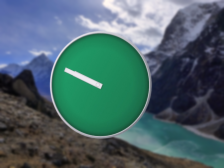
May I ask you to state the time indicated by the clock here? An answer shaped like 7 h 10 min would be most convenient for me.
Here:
9 h 49 min
